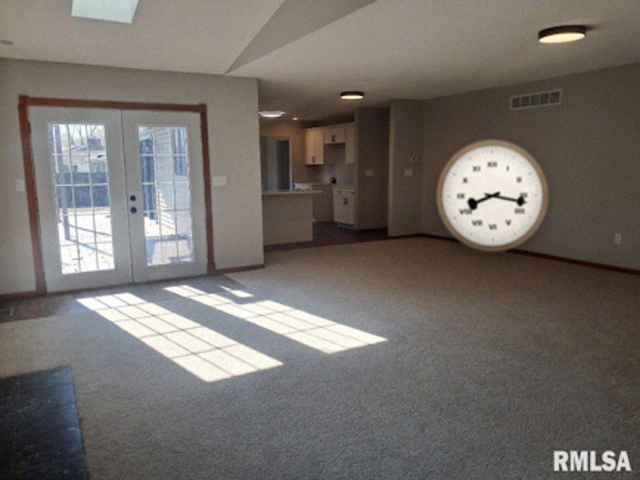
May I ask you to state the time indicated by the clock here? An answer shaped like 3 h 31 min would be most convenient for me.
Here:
8 h 17 min
